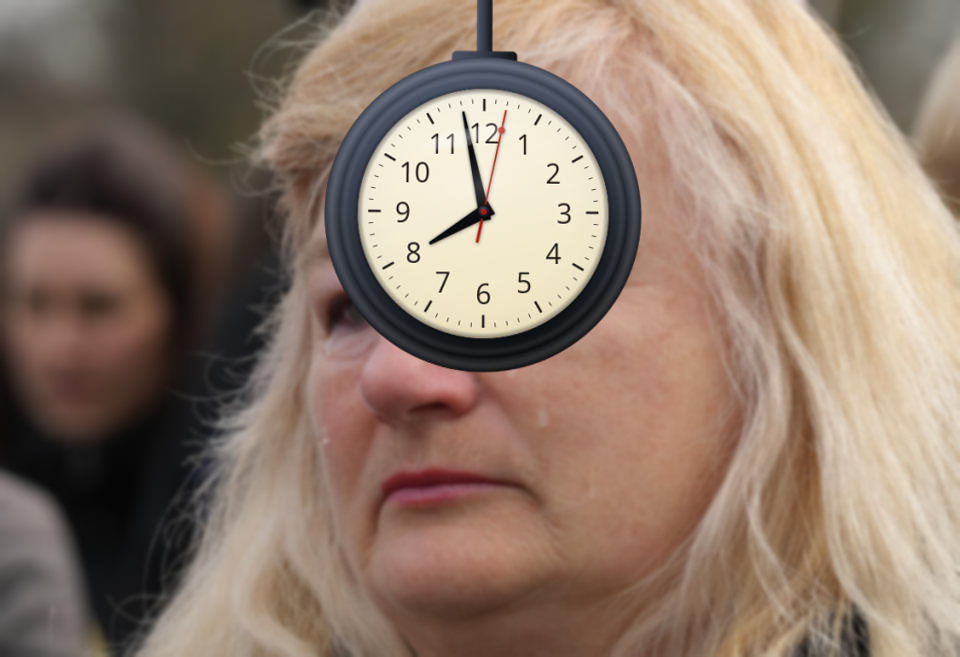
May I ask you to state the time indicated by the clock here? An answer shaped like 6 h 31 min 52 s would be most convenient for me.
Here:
7 h 58 min 02 s
